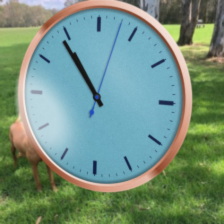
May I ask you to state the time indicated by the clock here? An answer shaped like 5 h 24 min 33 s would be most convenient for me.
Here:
10 h 54 min 03 s
